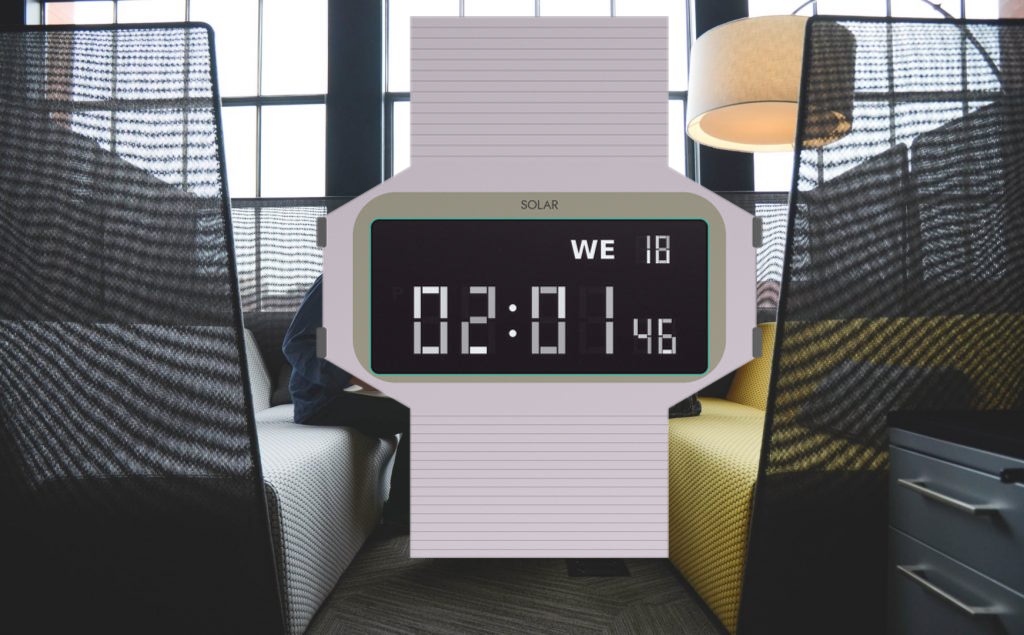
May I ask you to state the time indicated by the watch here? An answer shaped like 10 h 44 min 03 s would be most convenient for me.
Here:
2 h 01 min 46 s
